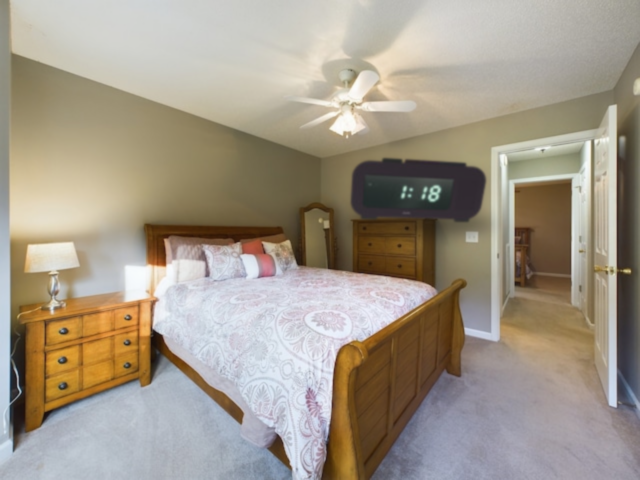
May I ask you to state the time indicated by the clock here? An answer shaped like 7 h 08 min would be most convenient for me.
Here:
1 h 18 min
